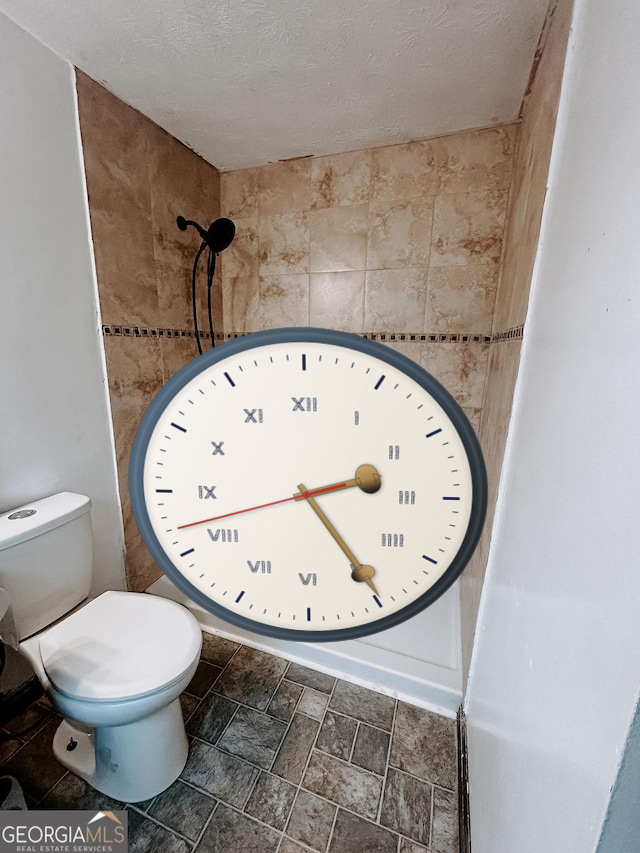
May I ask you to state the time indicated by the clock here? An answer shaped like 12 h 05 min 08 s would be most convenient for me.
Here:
2 h 24 min 42 s
